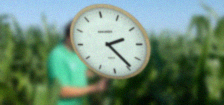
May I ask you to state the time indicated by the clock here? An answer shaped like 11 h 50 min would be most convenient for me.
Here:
2 h 24 min
